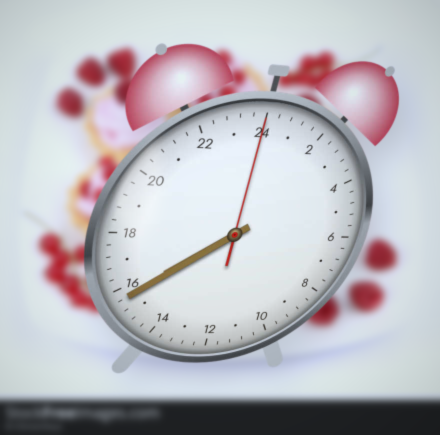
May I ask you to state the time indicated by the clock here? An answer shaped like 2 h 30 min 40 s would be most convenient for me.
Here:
15 h 39 min 00 s
